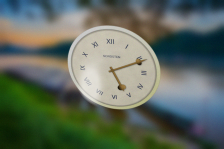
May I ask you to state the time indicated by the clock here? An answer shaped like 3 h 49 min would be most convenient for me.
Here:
5 h 11 min
